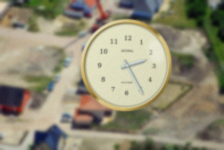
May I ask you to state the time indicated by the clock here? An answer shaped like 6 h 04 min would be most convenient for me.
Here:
2 h 25 min
